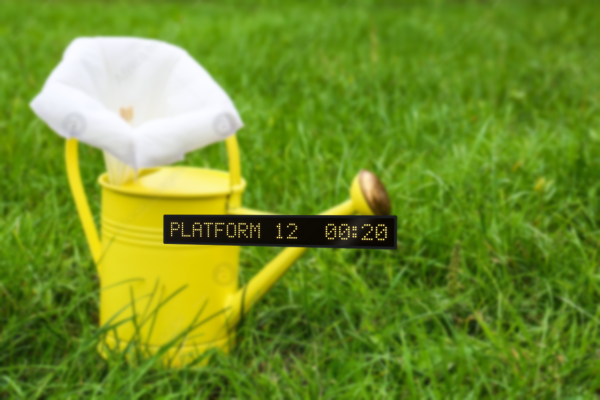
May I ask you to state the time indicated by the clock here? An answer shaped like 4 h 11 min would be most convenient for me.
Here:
0 h 20 min
